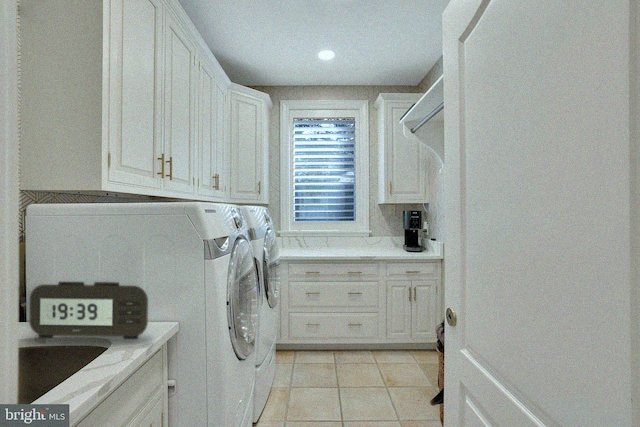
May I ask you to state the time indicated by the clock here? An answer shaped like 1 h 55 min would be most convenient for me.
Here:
19 h 39 min
